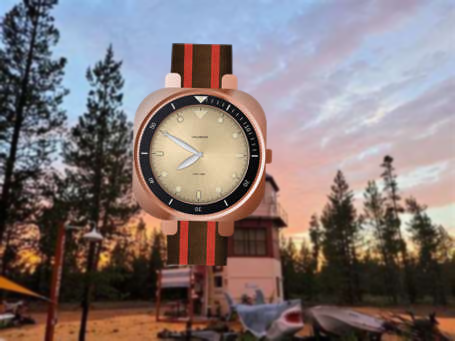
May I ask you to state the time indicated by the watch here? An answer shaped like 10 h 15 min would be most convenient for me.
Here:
7 h 50 min
